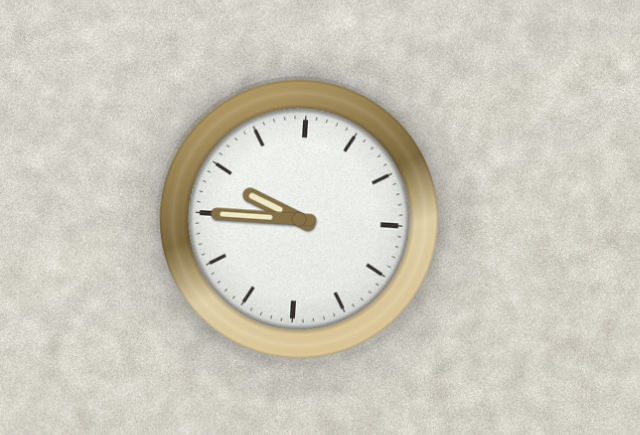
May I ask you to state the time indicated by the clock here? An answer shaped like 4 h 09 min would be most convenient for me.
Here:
9 h 45 min
